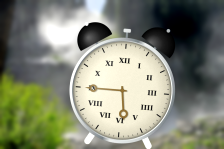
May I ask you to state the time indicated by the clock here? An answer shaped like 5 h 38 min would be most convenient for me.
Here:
5 h 45 min
